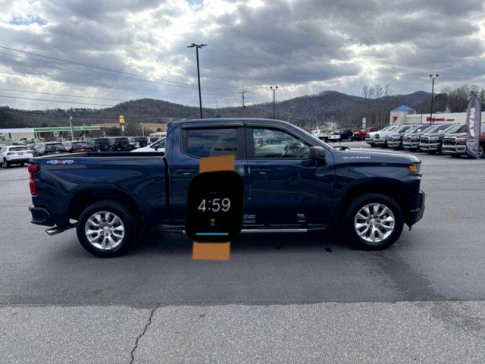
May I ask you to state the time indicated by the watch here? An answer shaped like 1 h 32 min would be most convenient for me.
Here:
4 h 59 min
